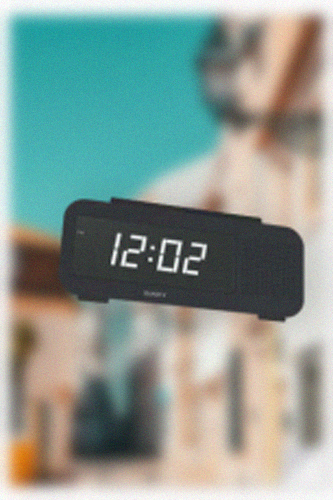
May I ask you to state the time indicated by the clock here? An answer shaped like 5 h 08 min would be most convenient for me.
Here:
12 h 02 min
